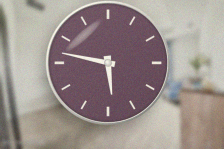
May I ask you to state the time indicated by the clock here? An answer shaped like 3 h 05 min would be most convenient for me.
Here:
5 h 47 min
